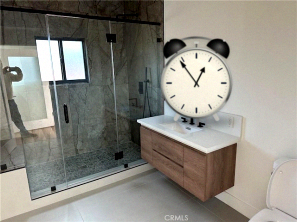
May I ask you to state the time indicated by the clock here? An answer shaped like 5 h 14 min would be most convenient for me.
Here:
12 h 54 min
